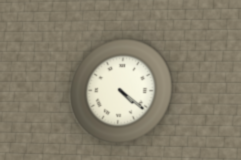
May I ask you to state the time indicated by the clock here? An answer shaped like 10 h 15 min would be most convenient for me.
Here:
4 h 21 min
